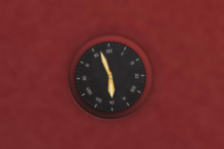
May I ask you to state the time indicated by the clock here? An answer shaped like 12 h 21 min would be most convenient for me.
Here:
5 h 57 min
